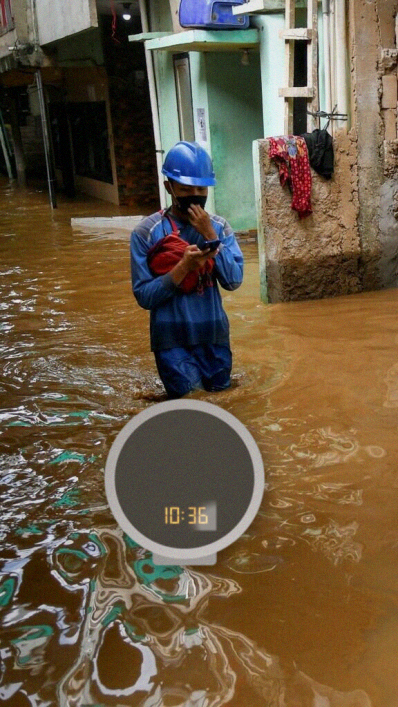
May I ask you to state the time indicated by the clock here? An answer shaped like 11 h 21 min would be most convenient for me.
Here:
10 h 36 min
